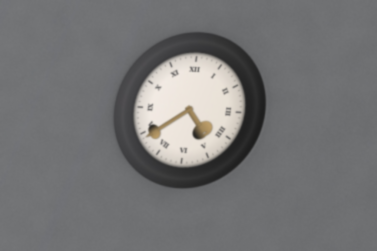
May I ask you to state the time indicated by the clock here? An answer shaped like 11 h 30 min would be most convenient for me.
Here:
4 h 39 min
